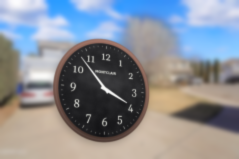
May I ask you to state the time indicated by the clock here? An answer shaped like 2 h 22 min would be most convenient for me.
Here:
3 h 53 min
